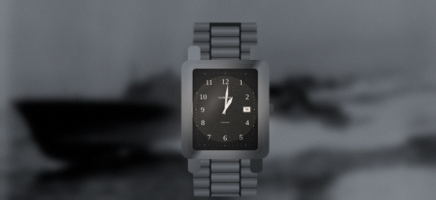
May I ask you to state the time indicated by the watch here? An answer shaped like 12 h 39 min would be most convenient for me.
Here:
1 h 01 min
